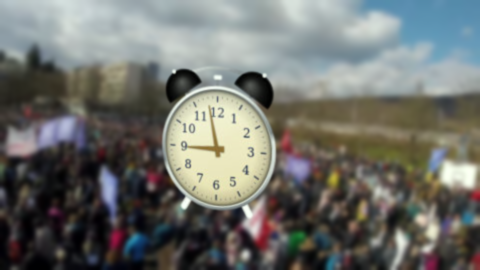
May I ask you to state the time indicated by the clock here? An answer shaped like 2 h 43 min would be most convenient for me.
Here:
8 h 58 min
